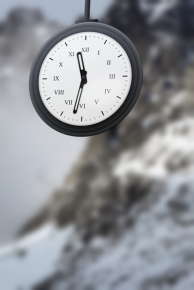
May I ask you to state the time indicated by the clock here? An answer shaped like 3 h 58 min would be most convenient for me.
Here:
11 h 32 min
